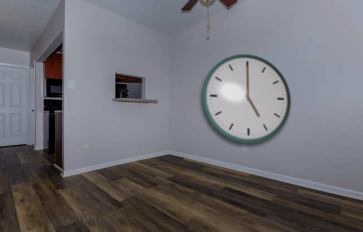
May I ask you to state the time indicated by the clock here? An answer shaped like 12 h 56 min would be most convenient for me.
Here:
5 h 00 min
